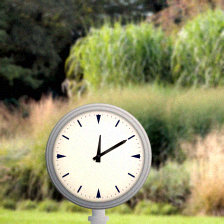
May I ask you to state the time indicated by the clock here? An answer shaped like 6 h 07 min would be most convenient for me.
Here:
12 h 10 min
